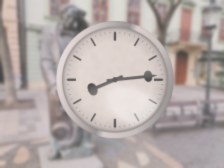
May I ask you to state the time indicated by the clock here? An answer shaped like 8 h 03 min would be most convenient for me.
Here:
8 h 14 min
